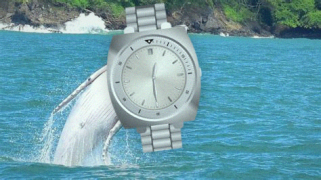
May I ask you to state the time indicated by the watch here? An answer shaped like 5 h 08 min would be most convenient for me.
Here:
12 h 30 min
